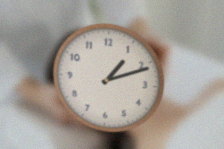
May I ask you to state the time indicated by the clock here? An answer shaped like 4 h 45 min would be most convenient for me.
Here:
1 h 11 min
